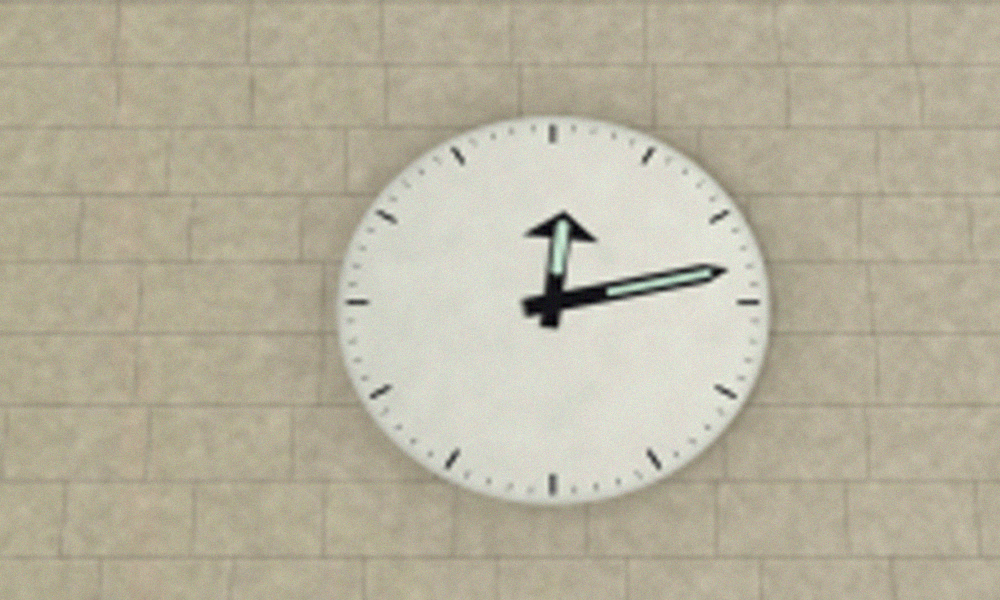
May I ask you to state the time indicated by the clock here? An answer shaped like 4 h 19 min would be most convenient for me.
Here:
12 h 13 min
